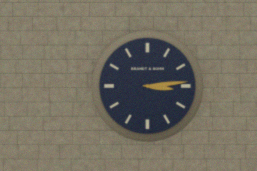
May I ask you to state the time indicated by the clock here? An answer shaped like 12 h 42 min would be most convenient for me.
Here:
3 h 14 min
